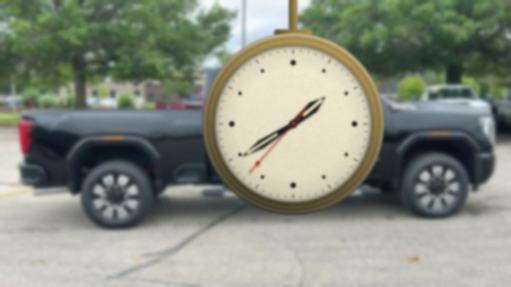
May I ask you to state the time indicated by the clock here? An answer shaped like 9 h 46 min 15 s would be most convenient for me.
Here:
1 h 39 min 37 s
